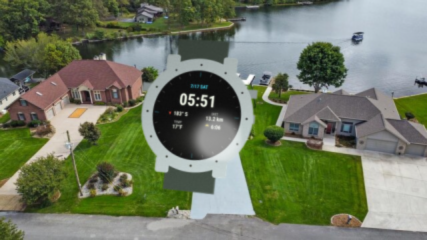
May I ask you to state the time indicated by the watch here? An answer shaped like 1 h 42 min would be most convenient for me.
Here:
5 h 51 min
